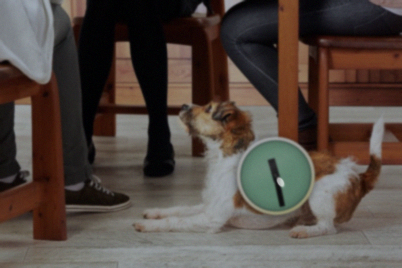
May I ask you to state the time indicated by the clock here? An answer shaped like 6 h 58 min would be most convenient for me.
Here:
11 h 28 min
